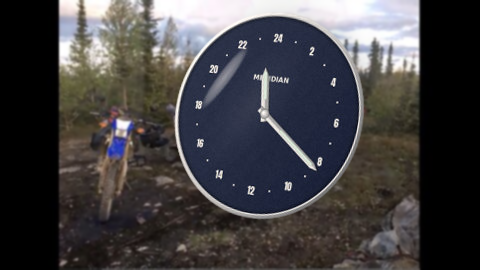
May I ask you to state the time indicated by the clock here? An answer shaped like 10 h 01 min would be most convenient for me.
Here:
23 h 21 min
